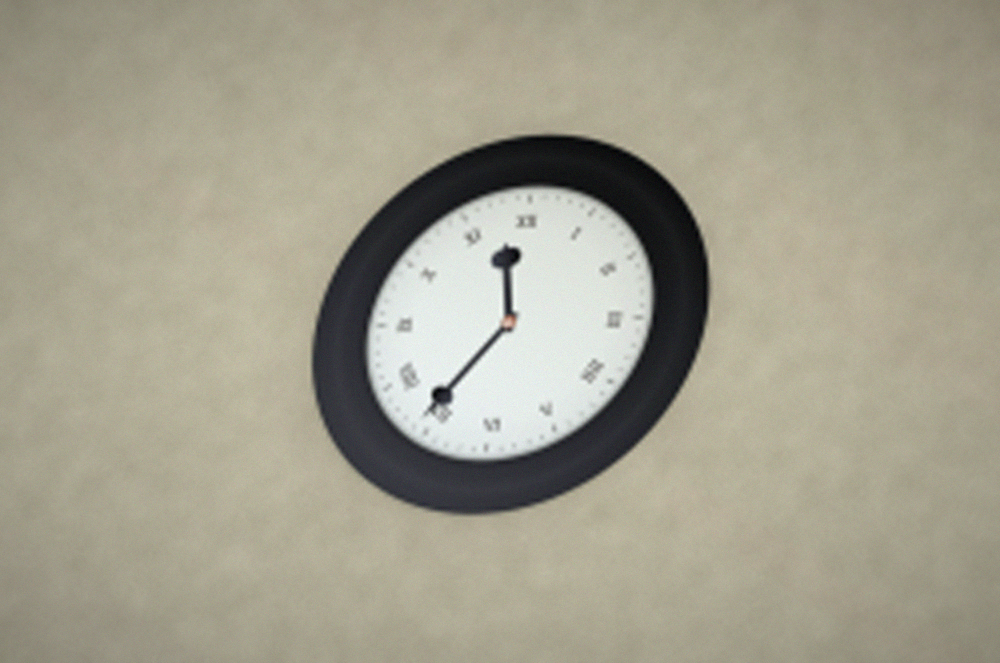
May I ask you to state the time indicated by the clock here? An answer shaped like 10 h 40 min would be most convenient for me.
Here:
11 h 36 min
